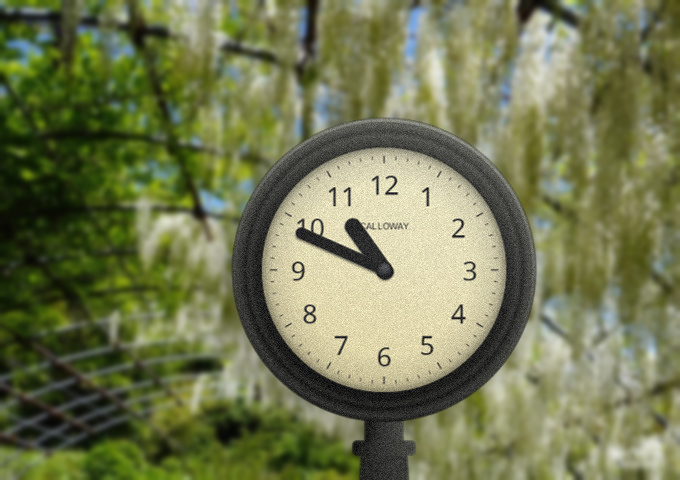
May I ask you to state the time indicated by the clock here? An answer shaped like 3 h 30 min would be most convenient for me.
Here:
10 h 49 min
